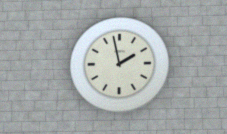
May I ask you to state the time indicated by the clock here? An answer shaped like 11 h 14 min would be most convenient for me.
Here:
1 h 58 min
